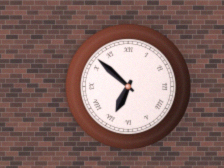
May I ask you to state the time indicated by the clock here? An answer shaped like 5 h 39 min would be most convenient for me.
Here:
6 h 52 min
